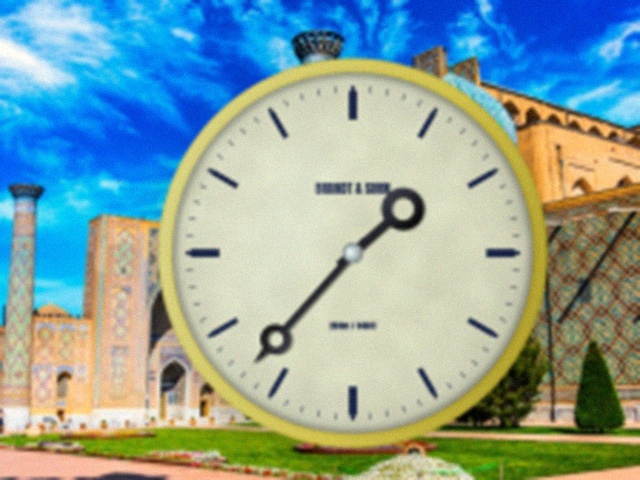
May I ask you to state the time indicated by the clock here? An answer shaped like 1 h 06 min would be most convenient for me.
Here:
1 h 37 min
